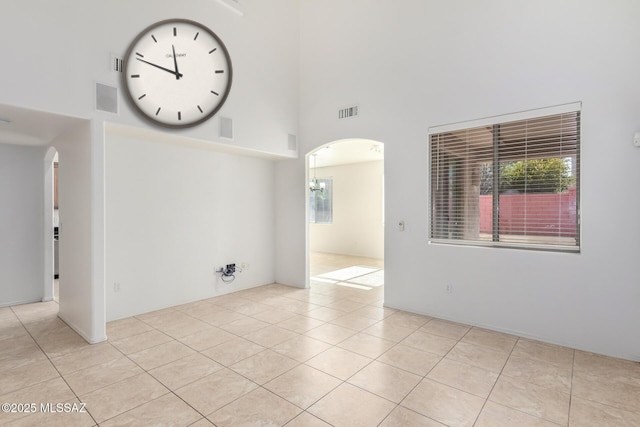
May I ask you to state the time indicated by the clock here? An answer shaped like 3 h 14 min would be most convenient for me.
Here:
11 h 49 min
